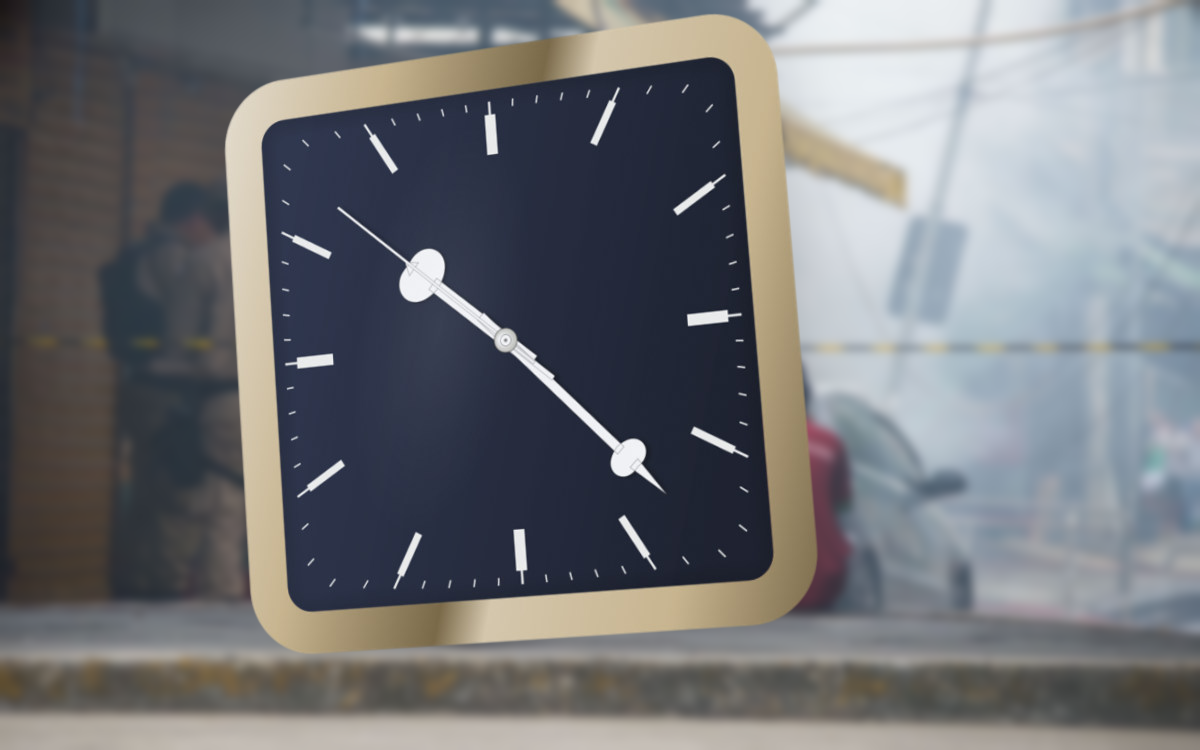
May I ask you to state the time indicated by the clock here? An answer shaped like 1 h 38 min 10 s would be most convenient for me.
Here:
10 h 22 min 52 s
